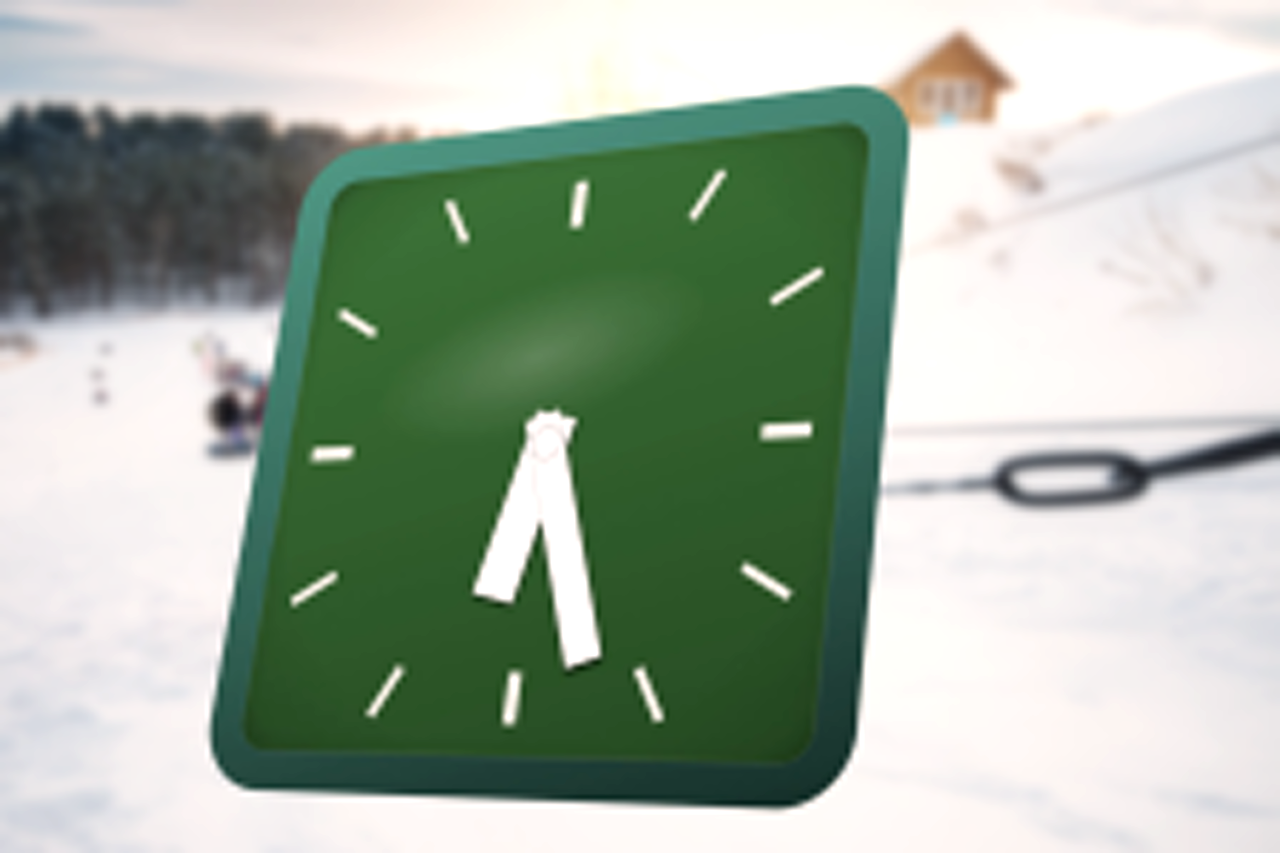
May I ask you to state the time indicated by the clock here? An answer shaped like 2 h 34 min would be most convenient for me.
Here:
6 h 27 min
